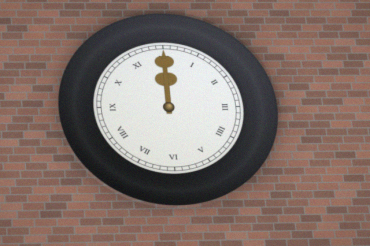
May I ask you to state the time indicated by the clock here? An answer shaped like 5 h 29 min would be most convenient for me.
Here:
12 h 00 min
